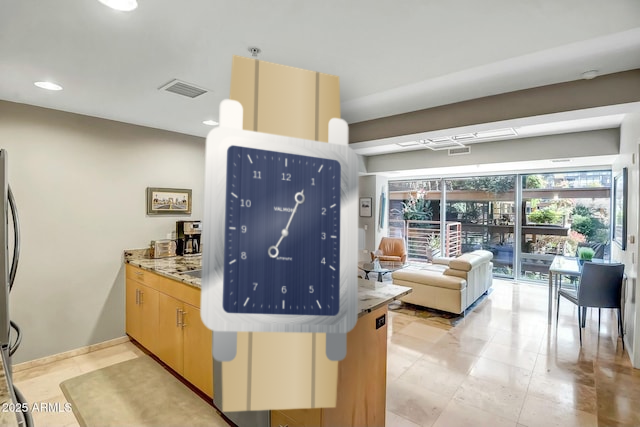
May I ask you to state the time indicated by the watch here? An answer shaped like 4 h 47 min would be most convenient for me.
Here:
7 h 04 min
